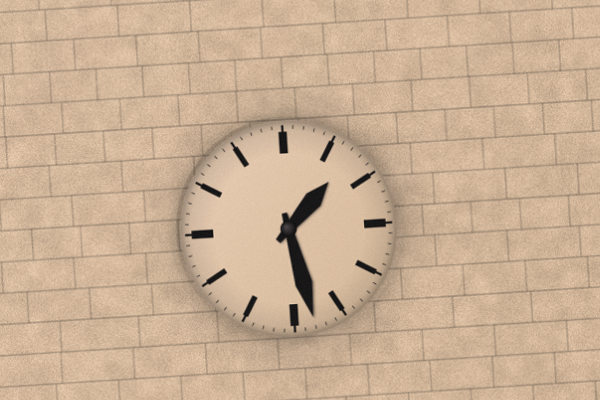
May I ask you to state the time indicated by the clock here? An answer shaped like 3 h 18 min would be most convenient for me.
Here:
1 h 28 min
